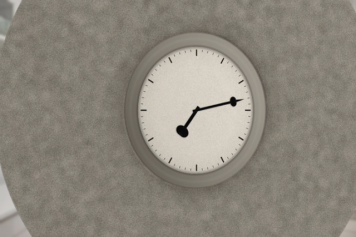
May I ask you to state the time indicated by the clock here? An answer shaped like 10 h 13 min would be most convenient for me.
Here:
7 h 13 min
